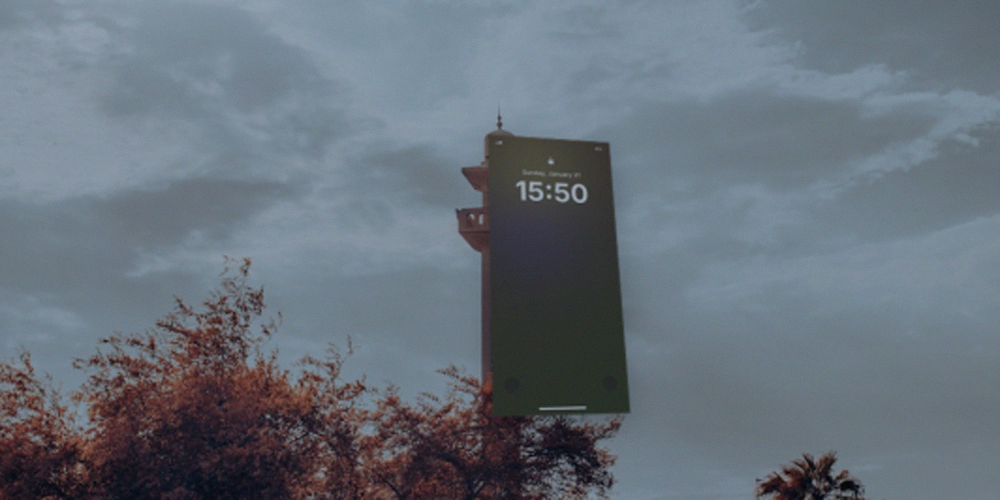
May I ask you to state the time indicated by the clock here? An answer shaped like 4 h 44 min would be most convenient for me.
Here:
15 h 50 min
